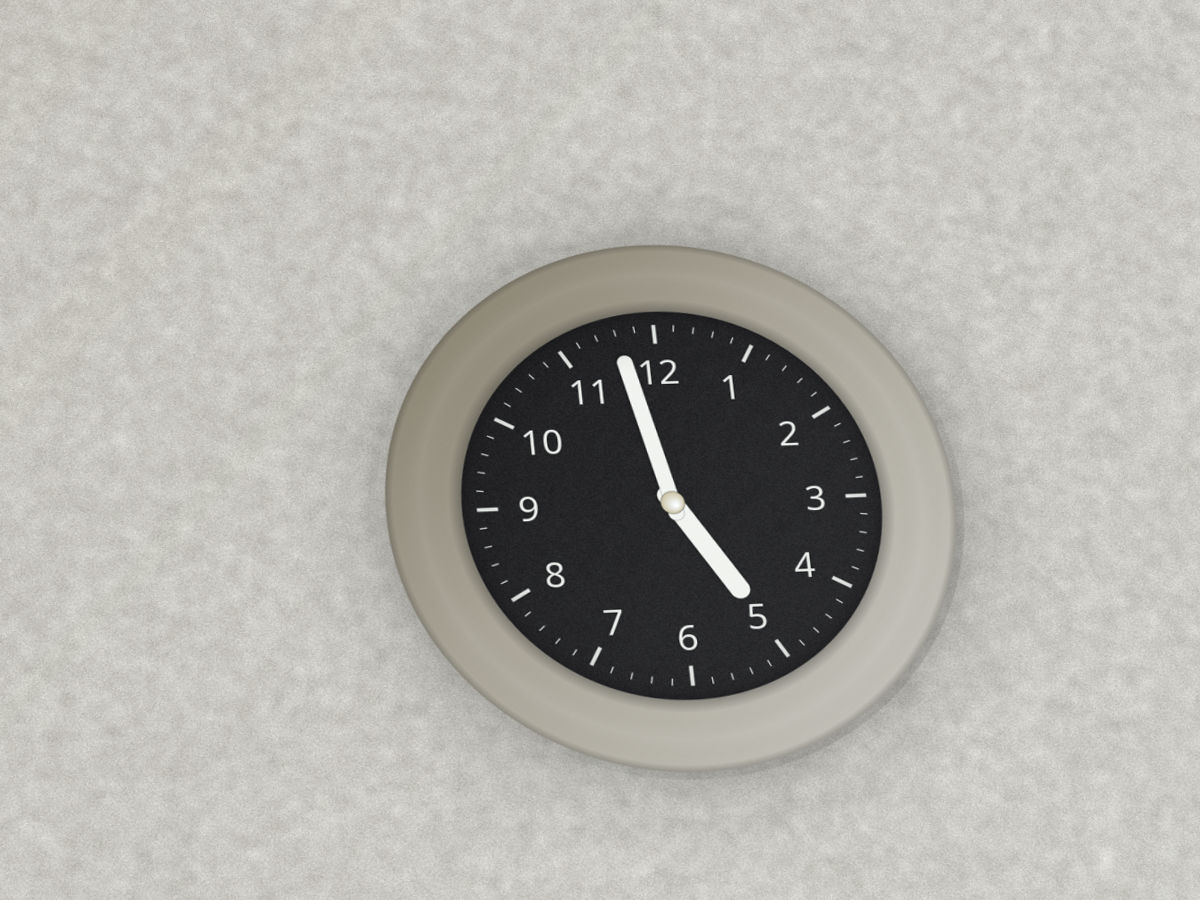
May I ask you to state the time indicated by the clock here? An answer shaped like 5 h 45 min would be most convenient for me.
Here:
4 h 58 min
